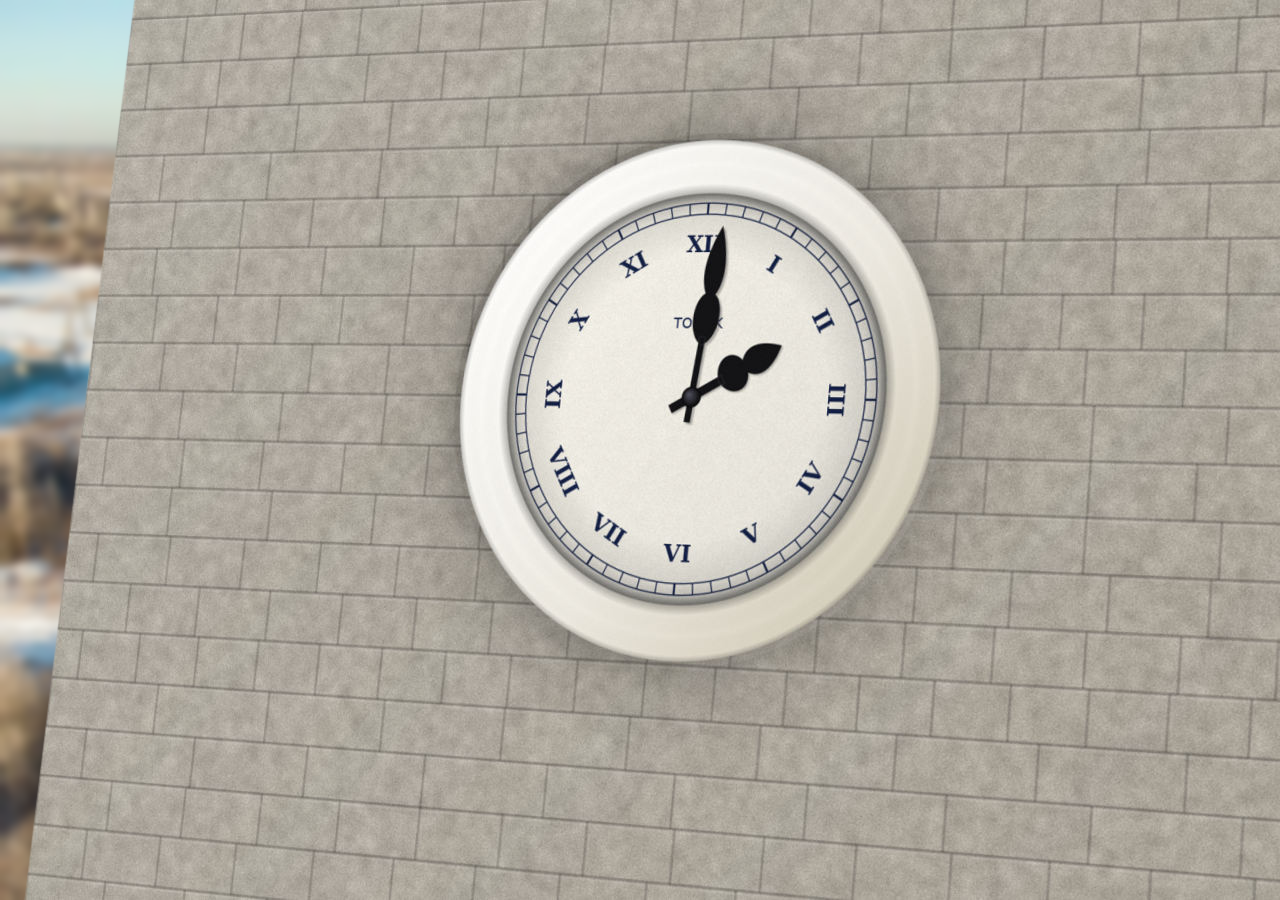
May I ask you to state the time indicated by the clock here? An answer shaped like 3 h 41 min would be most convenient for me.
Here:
2 h 01 min
